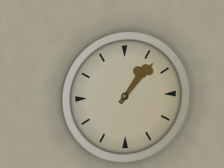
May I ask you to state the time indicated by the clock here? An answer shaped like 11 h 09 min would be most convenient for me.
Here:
1 h 07 min
